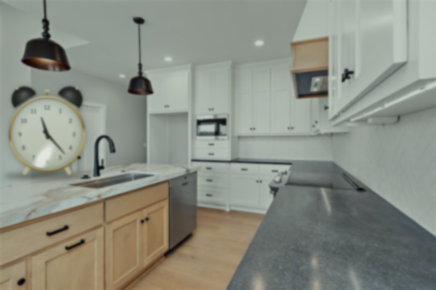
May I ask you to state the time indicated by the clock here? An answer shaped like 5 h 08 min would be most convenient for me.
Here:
11 h 23 min
